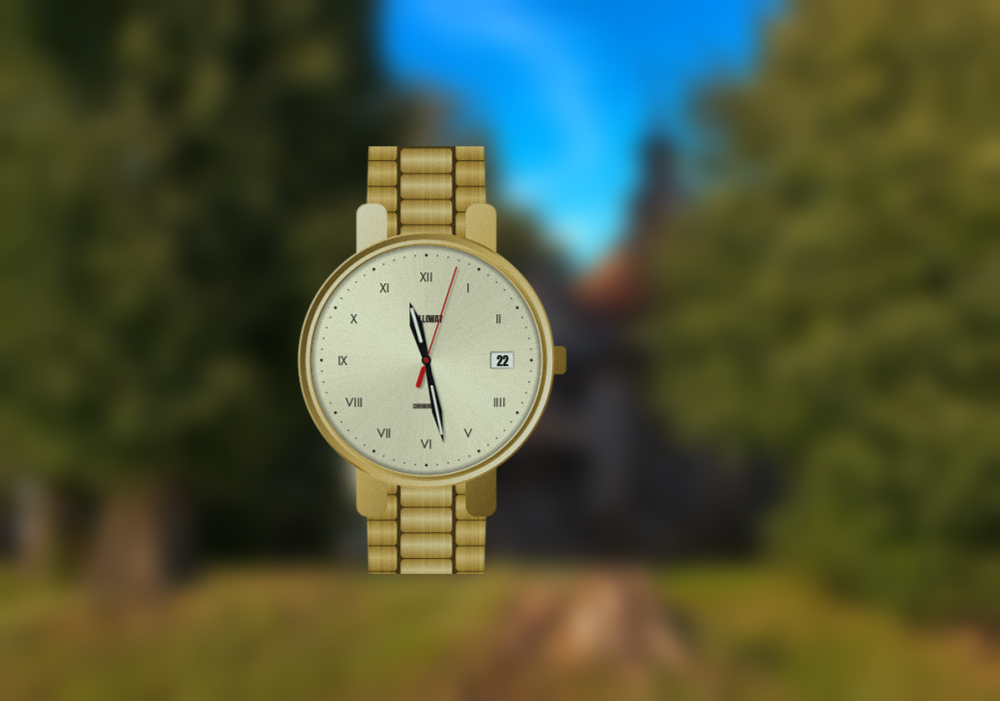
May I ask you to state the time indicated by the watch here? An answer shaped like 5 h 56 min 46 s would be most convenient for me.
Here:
11 h 28 min 03 s
